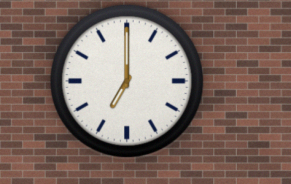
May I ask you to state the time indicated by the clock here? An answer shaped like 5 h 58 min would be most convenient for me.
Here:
7 h 00 min
